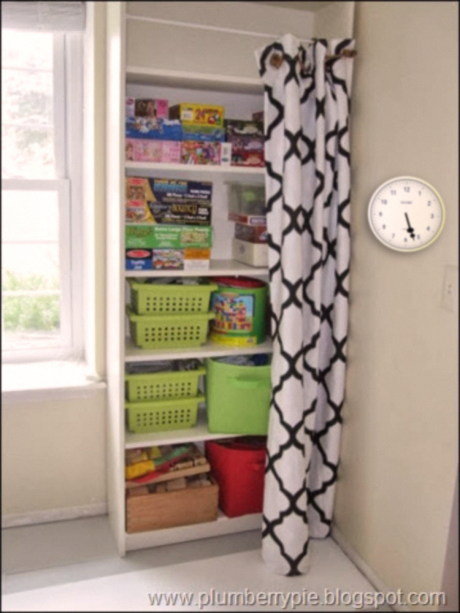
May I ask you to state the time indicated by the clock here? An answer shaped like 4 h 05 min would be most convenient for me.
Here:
5 h 27 min
